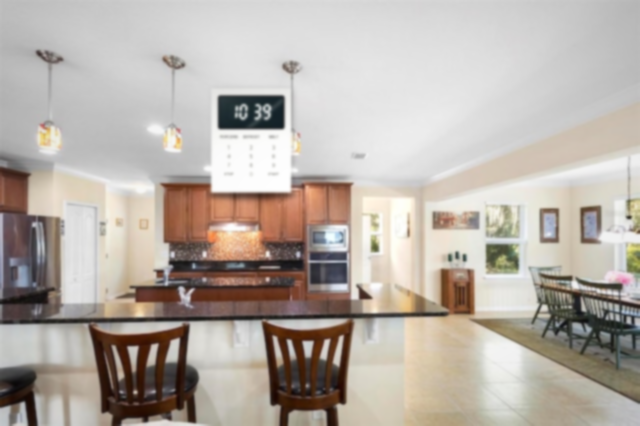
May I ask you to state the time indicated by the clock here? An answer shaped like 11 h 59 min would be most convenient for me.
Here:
10 h 39 min
